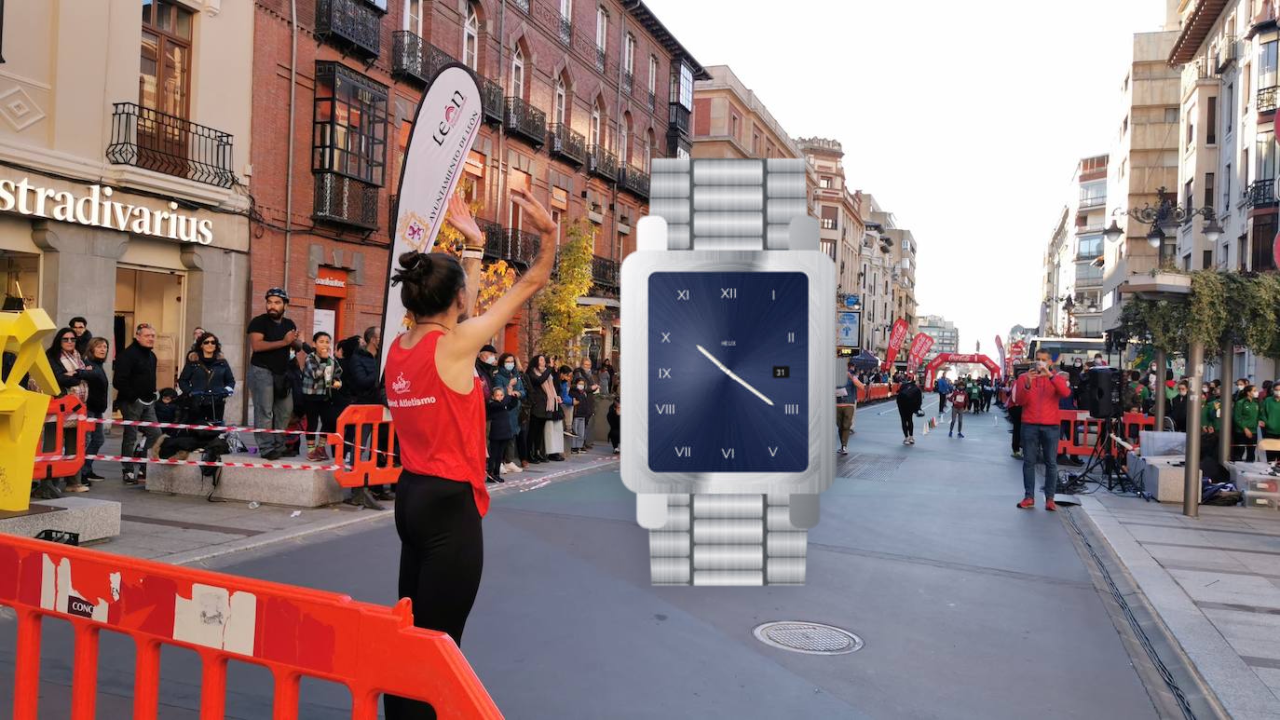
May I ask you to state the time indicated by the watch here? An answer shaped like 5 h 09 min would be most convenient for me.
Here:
10 h 21 min
